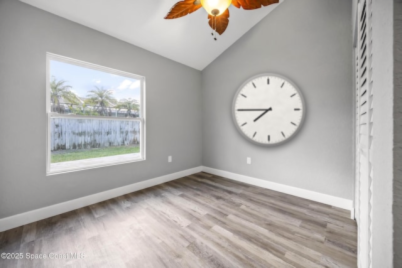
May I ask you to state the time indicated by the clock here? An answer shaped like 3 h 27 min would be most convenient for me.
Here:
7 h 45 min
